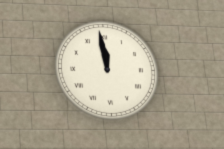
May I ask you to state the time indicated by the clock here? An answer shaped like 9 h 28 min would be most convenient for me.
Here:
11 h 59 min
